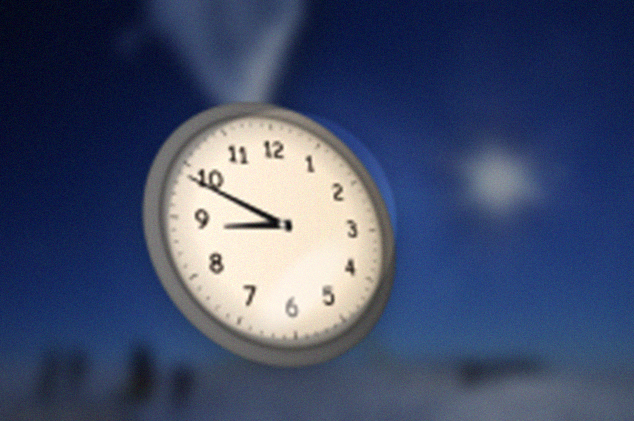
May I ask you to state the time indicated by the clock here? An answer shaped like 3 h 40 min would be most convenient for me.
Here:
8 h 49 min
